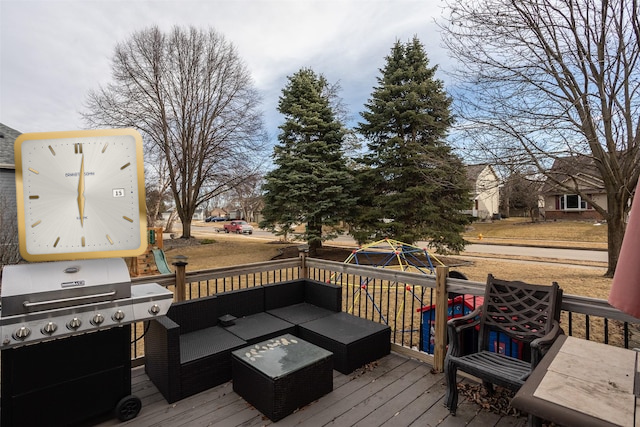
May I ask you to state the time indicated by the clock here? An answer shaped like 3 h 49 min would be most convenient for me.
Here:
6 h 01 min
